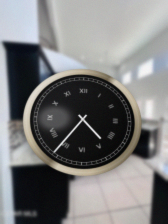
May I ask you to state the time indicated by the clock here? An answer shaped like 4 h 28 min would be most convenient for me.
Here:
4 h 36 min
